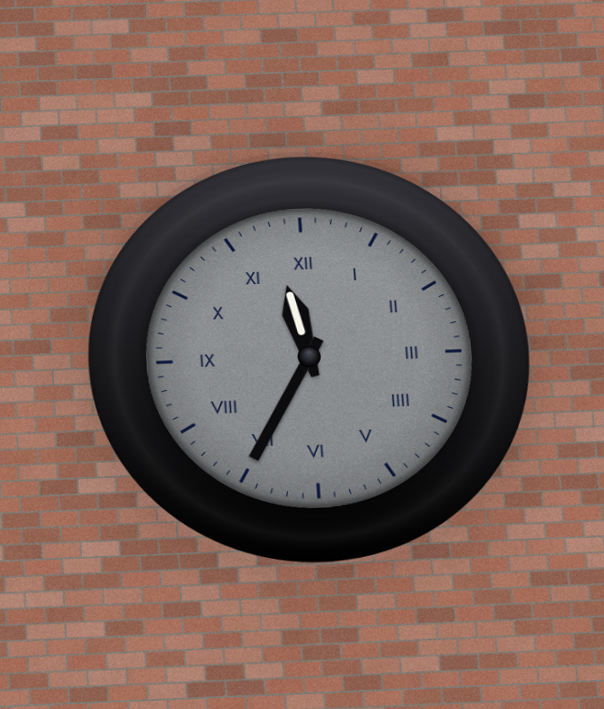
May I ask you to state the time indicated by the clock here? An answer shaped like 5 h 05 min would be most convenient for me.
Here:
11 h 35 min
